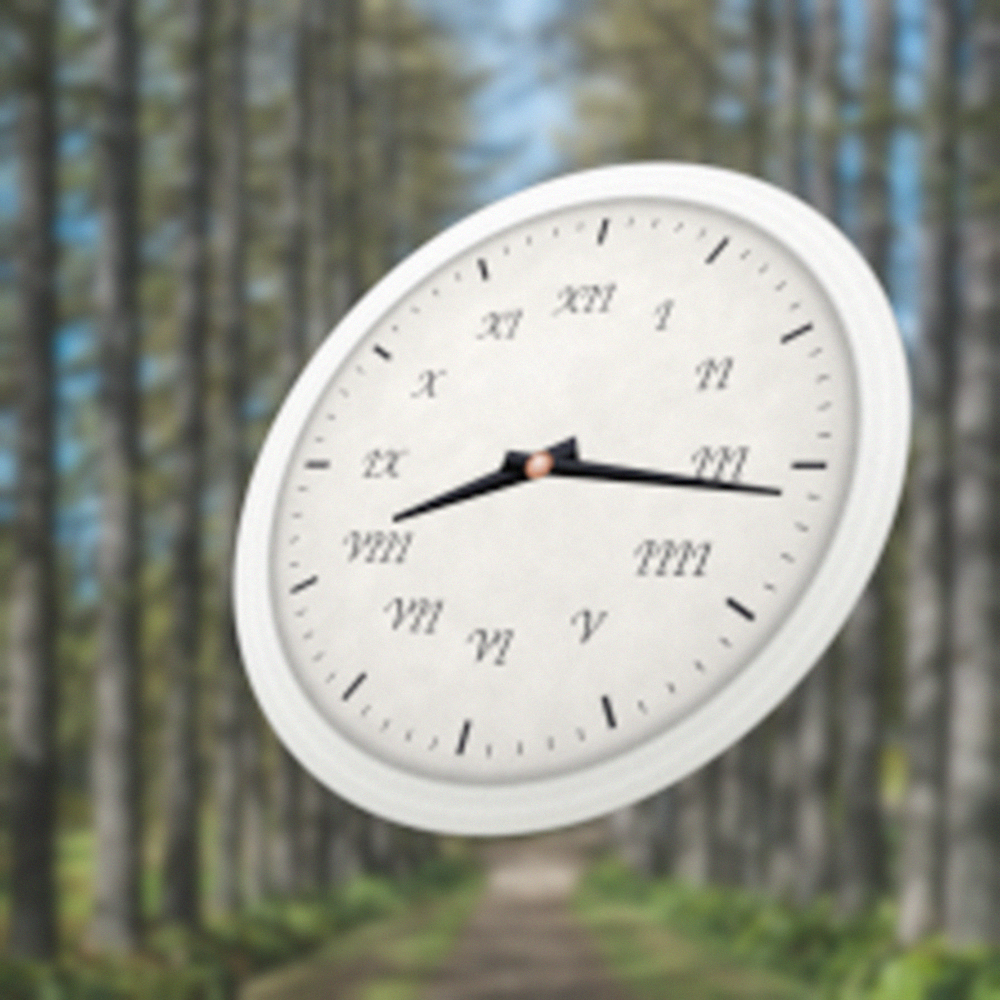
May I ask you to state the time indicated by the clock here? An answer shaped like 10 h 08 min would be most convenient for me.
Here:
8 h 16 min
